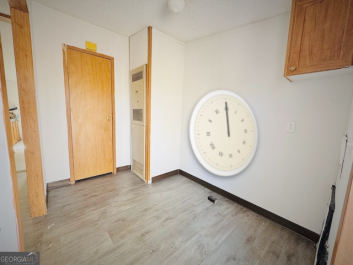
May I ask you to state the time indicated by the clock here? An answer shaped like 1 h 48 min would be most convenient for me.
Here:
12 h 00 min
